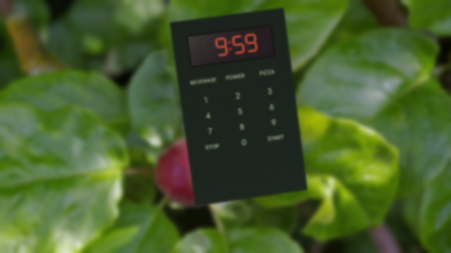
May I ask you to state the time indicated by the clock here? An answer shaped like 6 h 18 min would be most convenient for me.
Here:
9 h 59 min
